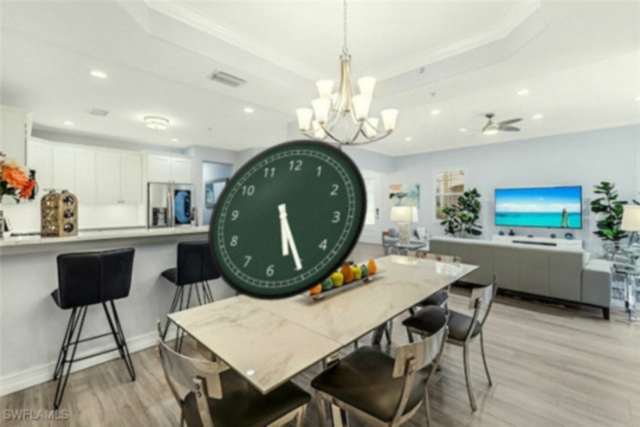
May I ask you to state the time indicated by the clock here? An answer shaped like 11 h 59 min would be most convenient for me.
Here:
5 h 25 min
